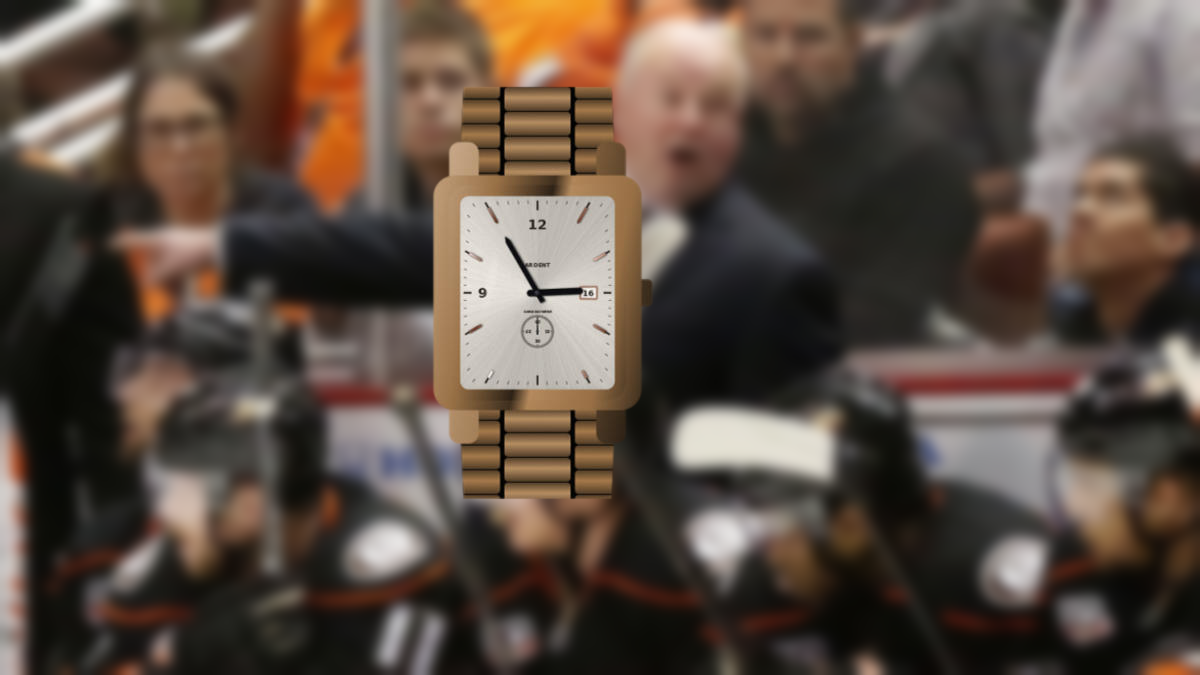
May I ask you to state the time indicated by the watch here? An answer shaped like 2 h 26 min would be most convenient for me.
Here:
2 h 55 min
